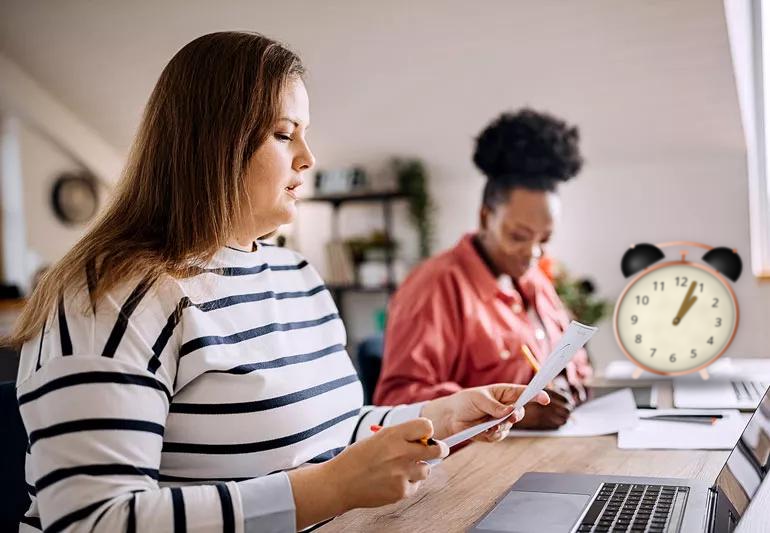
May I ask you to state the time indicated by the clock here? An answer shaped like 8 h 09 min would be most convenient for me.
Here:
1 h 03 min
